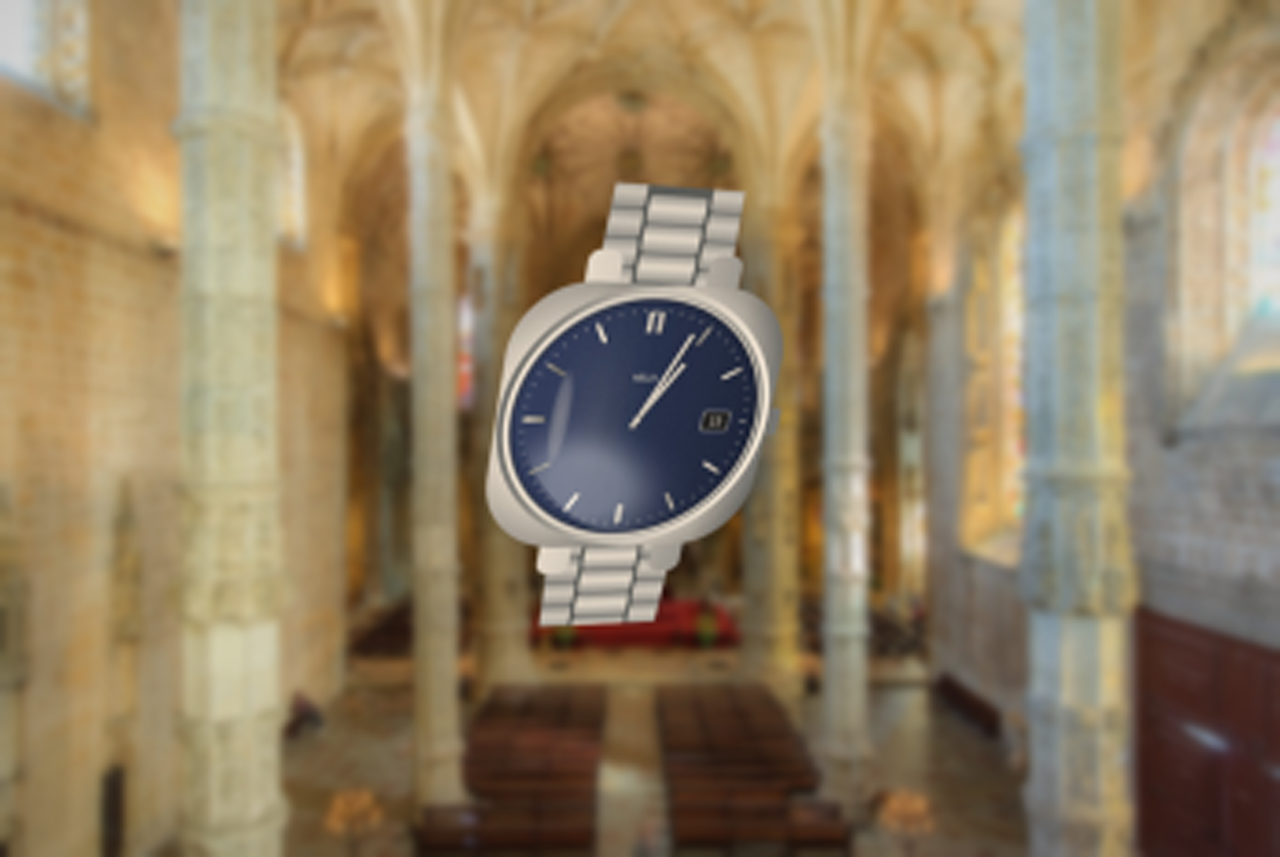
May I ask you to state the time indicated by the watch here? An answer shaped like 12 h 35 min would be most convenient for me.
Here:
1 h 04 min
